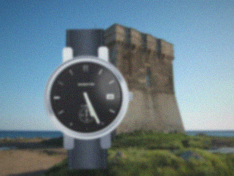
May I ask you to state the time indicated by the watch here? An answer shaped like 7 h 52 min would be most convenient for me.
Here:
5 h 26 min
